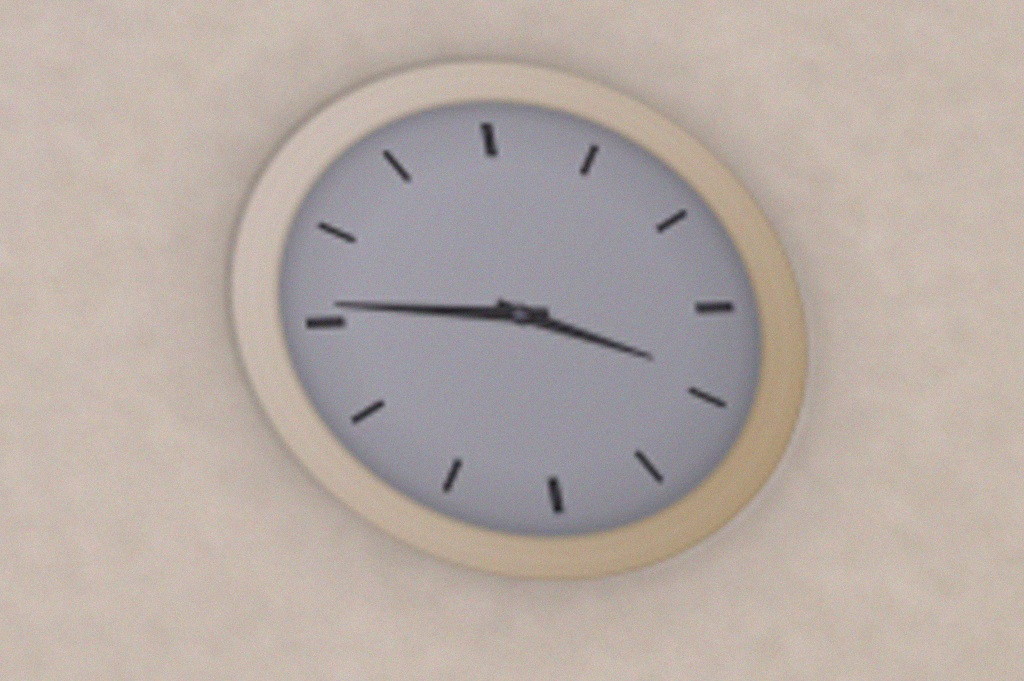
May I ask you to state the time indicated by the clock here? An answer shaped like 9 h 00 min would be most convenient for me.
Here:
3 h 46 min
